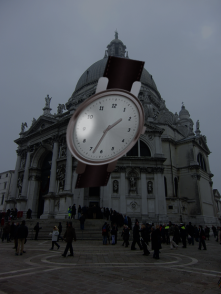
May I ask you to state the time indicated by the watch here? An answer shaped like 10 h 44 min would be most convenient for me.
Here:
1 h 33 min
